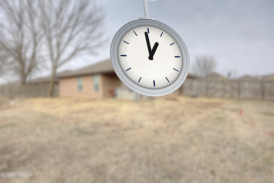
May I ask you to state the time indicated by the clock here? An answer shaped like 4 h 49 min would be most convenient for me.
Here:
12 h 59 min
